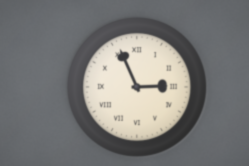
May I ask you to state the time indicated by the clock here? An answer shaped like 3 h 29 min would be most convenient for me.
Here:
2 h 56 min
